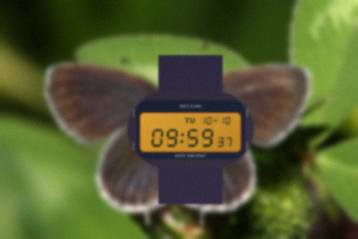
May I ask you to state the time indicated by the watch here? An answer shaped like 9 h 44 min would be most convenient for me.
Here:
9 h 59 min
